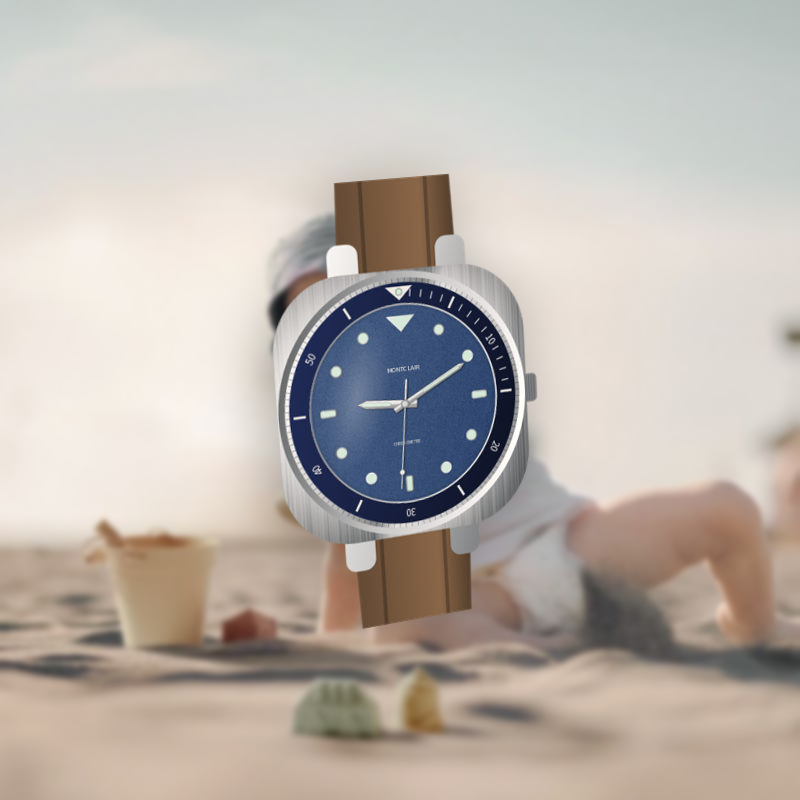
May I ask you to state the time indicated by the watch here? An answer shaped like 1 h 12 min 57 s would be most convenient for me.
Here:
9 h 10 min 31 s
